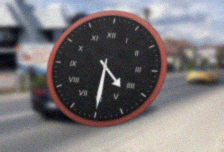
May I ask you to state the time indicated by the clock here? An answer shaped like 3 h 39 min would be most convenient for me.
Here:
4 h 30 min
